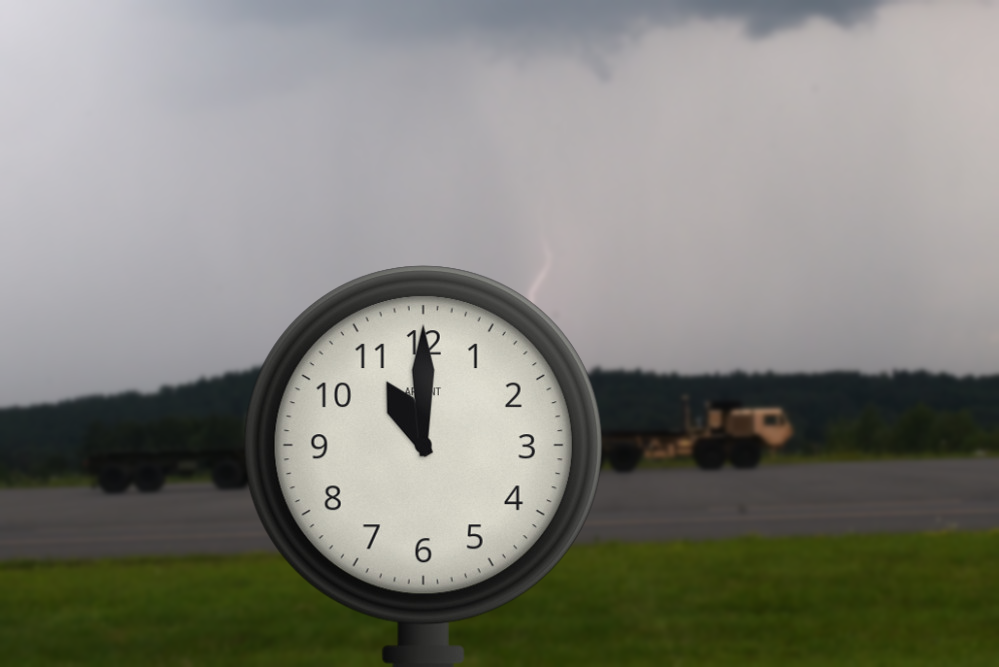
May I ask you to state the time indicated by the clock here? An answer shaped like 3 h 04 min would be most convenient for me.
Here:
11 h 00 min
